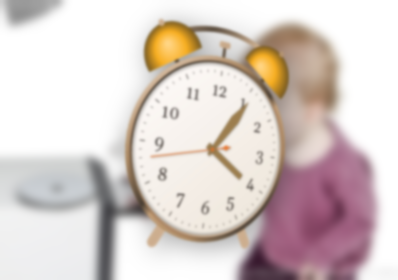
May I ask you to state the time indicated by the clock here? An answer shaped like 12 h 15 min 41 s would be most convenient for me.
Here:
4 h 05 min 43 s
